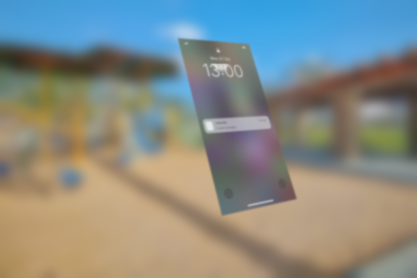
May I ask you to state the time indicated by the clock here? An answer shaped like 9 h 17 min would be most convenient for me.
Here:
13 h 00 min
